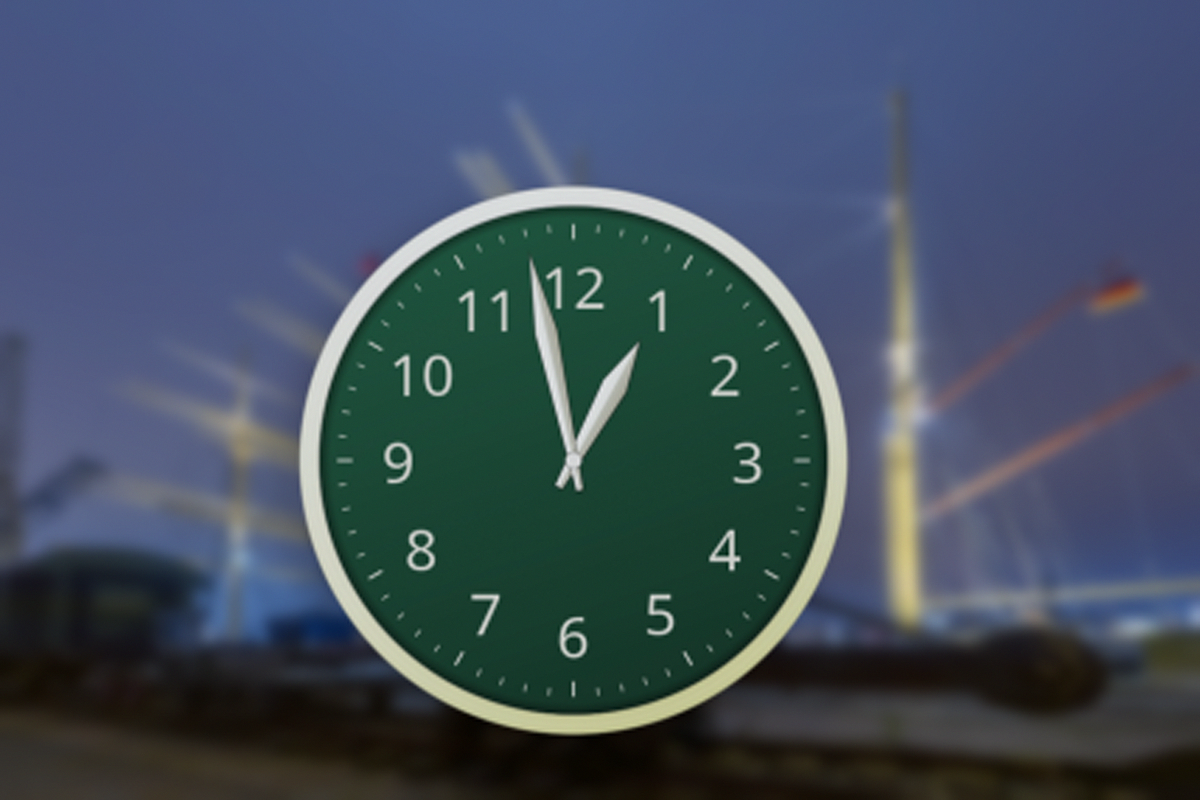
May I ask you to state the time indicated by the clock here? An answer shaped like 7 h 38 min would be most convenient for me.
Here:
12 h 58 min
